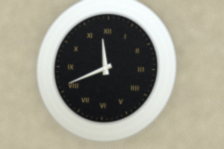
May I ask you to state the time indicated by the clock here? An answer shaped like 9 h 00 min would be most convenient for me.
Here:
11 h 41 min
